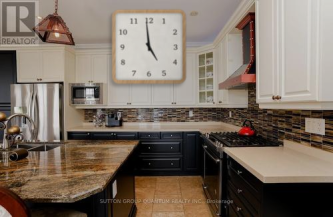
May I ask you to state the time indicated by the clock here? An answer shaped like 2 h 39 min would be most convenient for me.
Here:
4 h 59 min
